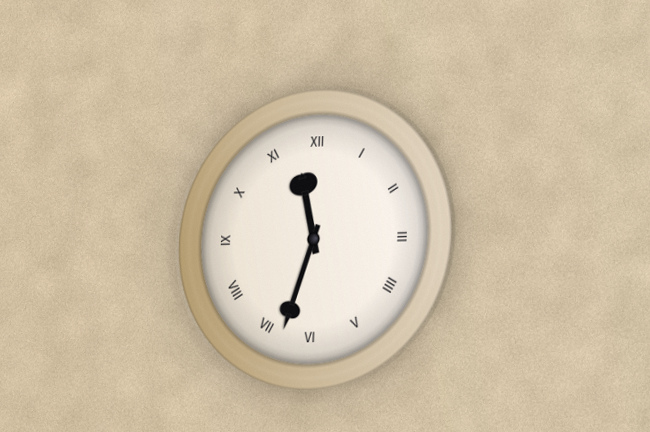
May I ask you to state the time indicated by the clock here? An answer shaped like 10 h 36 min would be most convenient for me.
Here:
11 h 33 min
